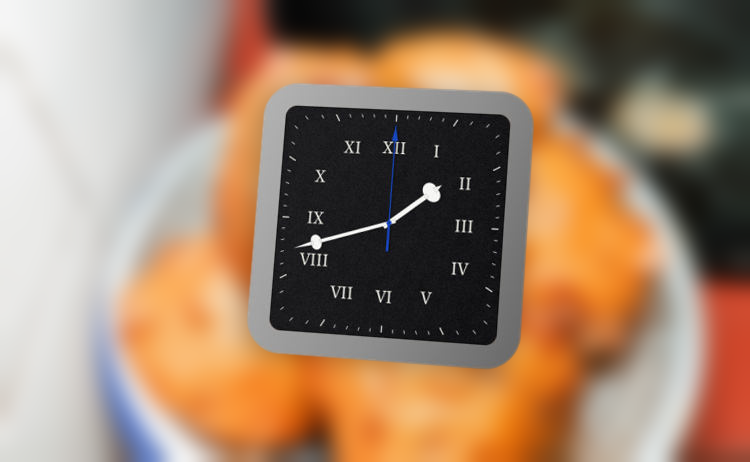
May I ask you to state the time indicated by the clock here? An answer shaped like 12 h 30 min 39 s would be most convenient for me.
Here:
1 h 42 min 00 s
